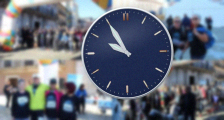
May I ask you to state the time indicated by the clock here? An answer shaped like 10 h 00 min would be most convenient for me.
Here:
9 h 55 min
